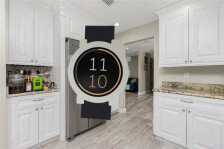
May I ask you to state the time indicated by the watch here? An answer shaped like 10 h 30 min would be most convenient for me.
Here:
11 h 10 min
